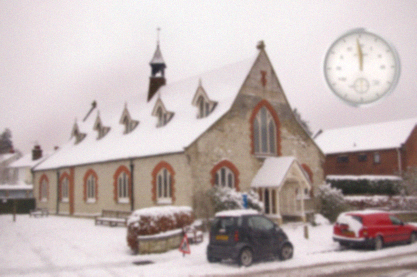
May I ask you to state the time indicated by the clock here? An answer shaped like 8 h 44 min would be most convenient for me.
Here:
11 h 59 min
